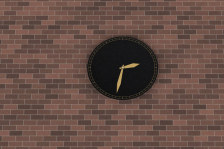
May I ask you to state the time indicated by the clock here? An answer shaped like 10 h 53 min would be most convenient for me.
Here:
2 h 32 min
